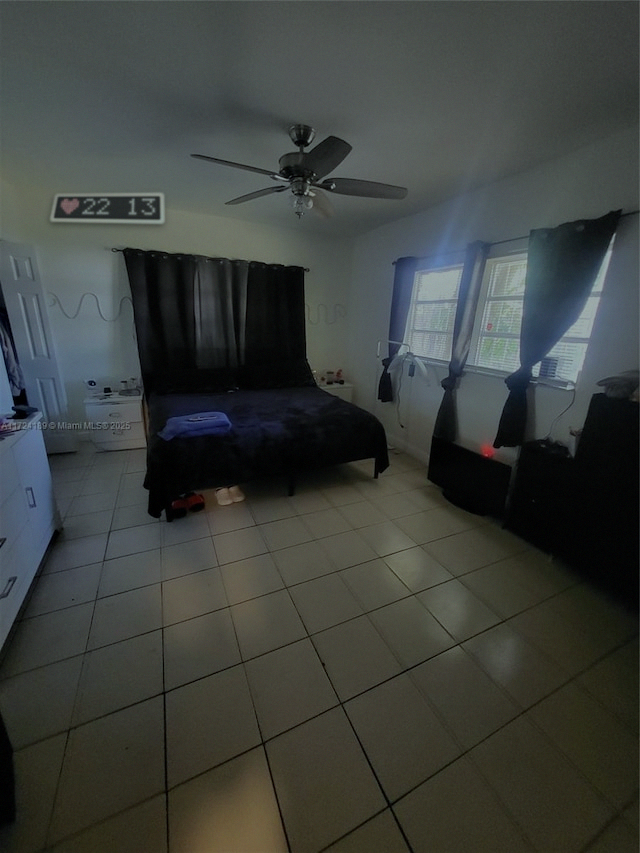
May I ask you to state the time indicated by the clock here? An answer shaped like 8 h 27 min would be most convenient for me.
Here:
22 h 13 min
